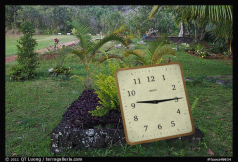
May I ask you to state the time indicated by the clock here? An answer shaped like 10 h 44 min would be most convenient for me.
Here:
9 h 15 min
